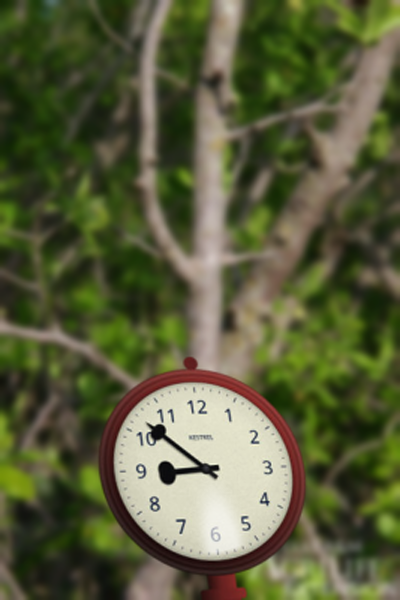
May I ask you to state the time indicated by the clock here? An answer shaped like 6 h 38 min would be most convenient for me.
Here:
8 h 52 min
